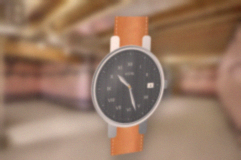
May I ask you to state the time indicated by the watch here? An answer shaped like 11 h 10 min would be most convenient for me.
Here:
10 h 27 min
